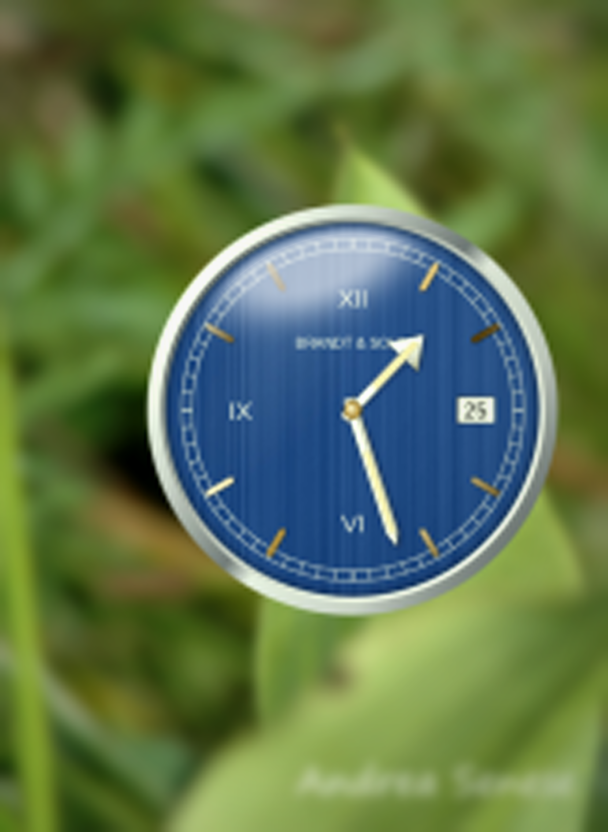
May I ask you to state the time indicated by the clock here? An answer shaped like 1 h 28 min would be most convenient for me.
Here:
1 h 27 min
